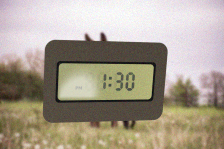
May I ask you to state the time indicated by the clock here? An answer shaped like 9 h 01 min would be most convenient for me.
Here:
1 h 30 min
